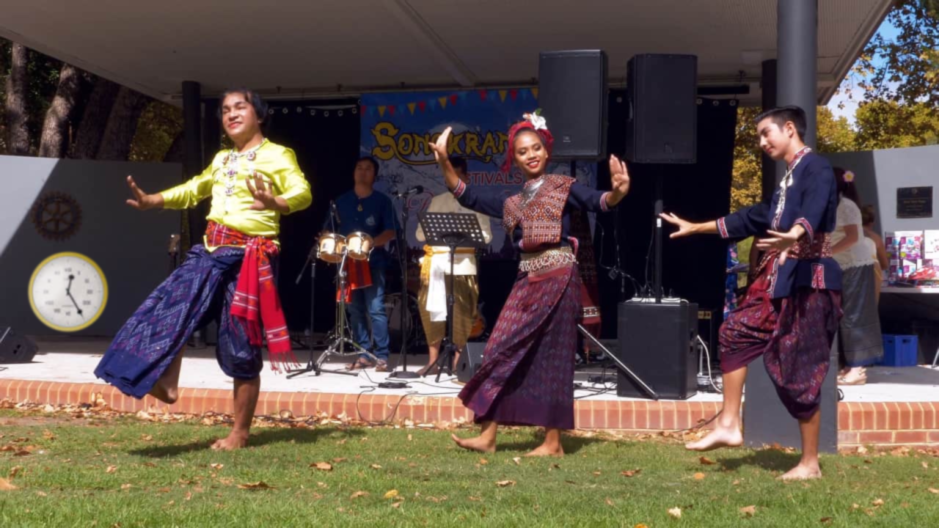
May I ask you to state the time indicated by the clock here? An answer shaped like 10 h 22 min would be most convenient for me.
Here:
12 h 25 min
